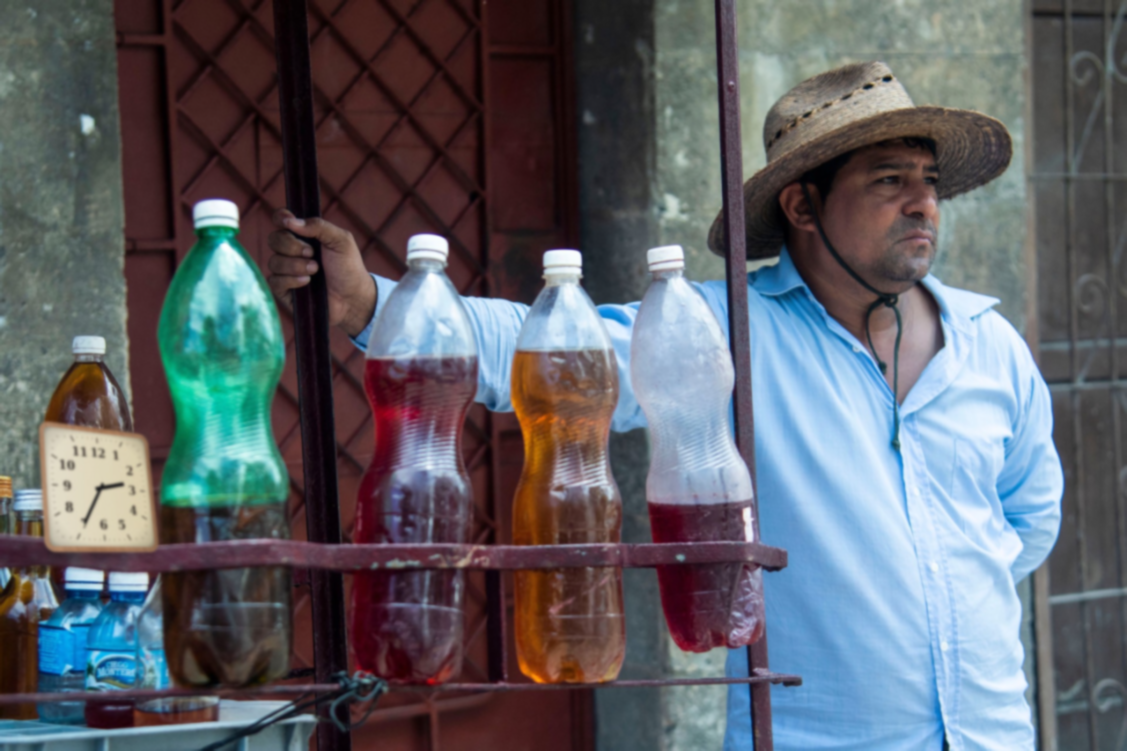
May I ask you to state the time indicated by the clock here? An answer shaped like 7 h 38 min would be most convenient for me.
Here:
2 h 35 min
